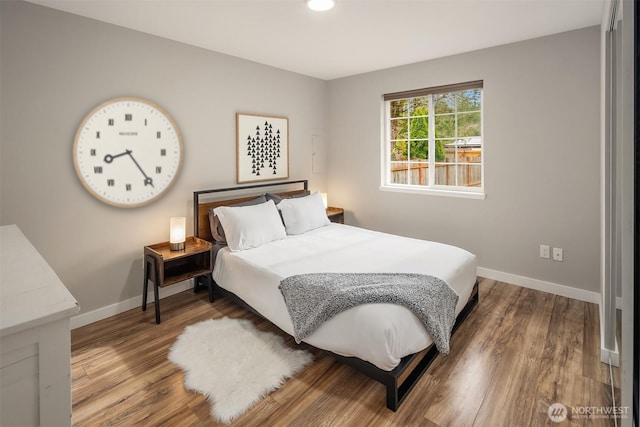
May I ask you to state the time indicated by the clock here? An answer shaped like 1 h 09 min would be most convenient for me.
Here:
8 h 24 min
